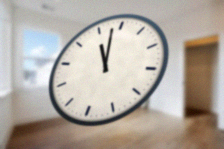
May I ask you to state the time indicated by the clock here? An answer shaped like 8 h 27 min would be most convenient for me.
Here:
10 h 58 min
